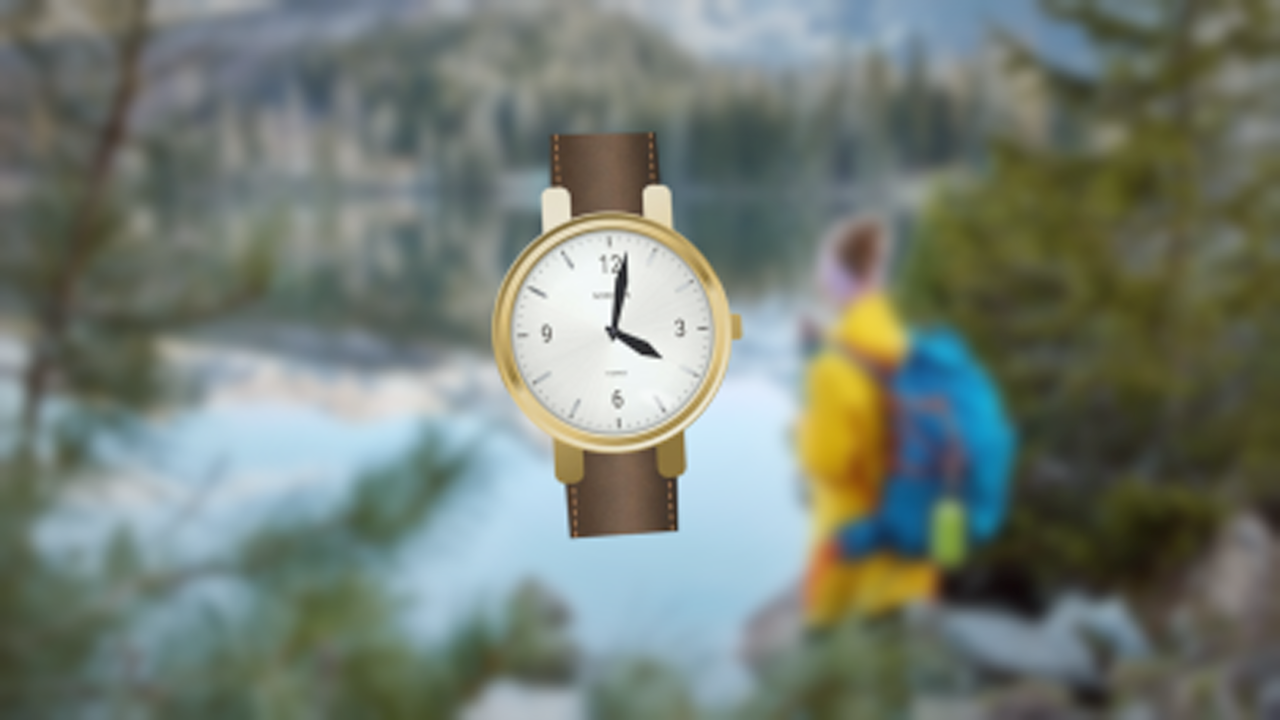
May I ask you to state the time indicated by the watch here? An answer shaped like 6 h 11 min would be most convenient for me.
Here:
4 h 02 min
